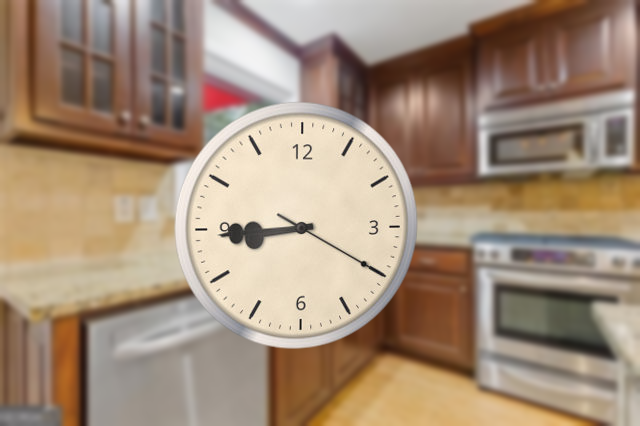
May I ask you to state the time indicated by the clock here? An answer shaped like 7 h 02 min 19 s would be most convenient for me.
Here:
8 h 44 min 20 s
